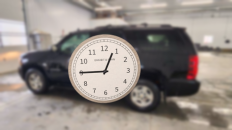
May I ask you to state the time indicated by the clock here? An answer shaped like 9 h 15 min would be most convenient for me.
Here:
12 h 45 min
